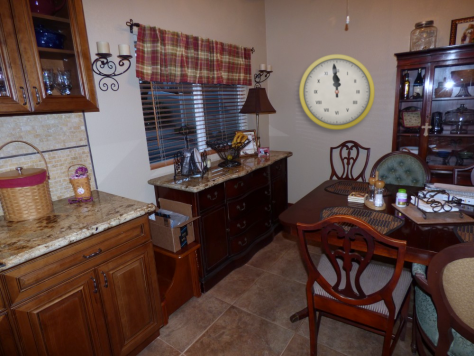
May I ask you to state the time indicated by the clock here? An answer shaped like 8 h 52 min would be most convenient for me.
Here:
11 h 59 min
